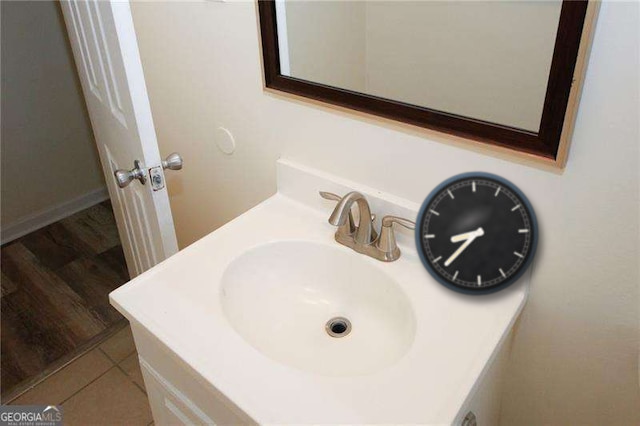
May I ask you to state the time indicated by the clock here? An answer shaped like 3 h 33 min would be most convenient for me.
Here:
8 h 38 min
